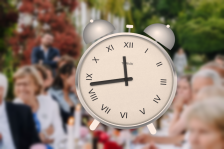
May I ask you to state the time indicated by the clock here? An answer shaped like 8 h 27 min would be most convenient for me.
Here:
11 h 43 min
